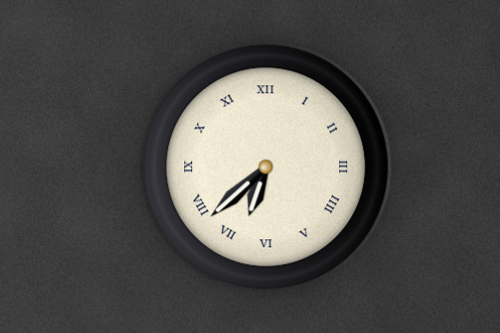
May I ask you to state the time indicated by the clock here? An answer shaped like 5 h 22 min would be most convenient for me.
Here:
6 h 38 min
